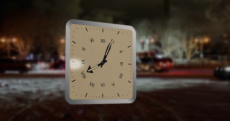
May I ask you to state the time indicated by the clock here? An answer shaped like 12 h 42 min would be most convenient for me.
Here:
8 h 04 min
